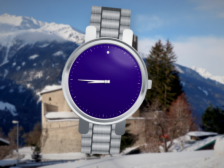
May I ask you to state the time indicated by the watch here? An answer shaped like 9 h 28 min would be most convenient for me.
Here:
8 h 45 min
